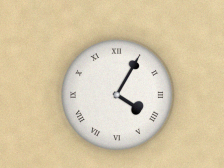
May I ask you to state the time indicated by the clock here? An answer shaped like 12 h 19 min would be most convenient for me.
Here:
4 h 05 min
